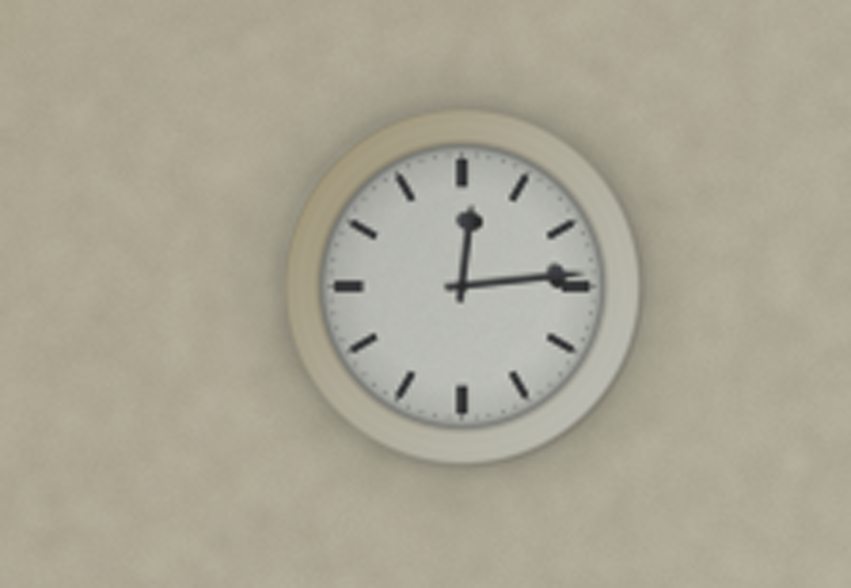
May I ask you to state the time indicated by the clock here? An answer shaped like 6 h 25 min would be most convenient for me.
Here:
12 h 14 min
